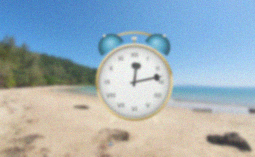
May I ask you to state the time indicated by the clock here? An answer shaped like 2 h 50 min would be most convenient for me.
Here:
12 h 13 min
